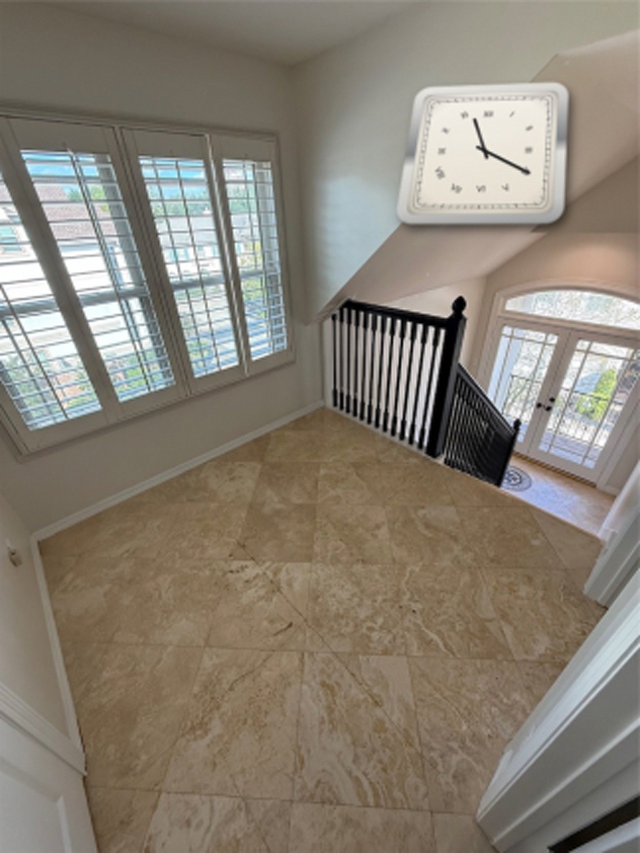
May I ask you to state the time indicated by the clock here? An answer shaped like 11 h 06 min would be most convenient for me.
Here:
11 h 20 min
